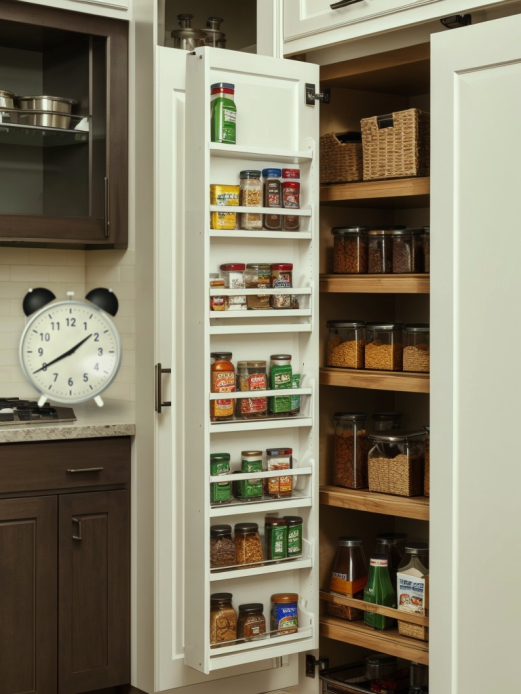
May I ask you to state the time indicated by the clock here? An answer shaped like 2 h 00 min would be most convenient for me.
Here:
1 h 40 min
